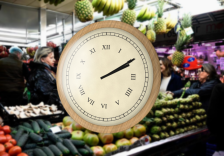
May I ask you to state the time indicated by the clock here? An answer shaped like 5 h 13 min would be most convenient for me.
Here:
2 h 10 min
